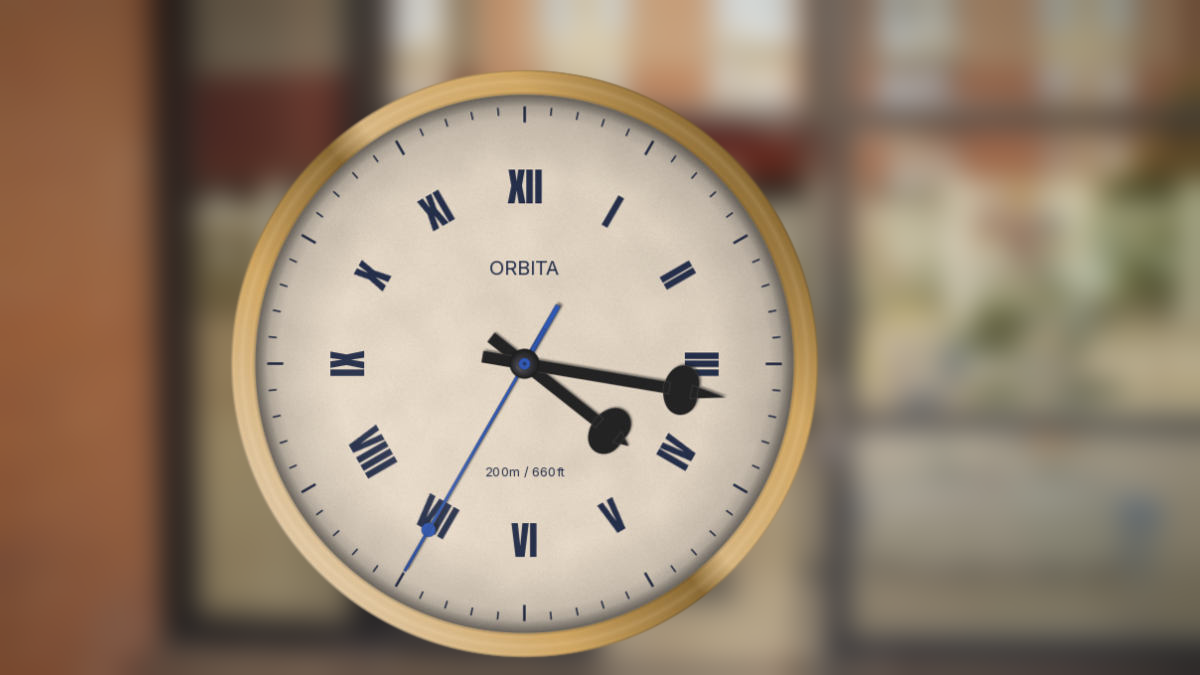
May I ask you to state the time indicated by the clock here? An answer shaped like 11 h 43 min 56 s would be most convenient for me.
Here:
4 h 16 min 35 s
